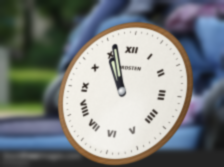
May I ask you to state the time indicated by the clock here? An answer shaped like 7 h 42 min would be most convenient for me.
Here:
10 h 56 min
